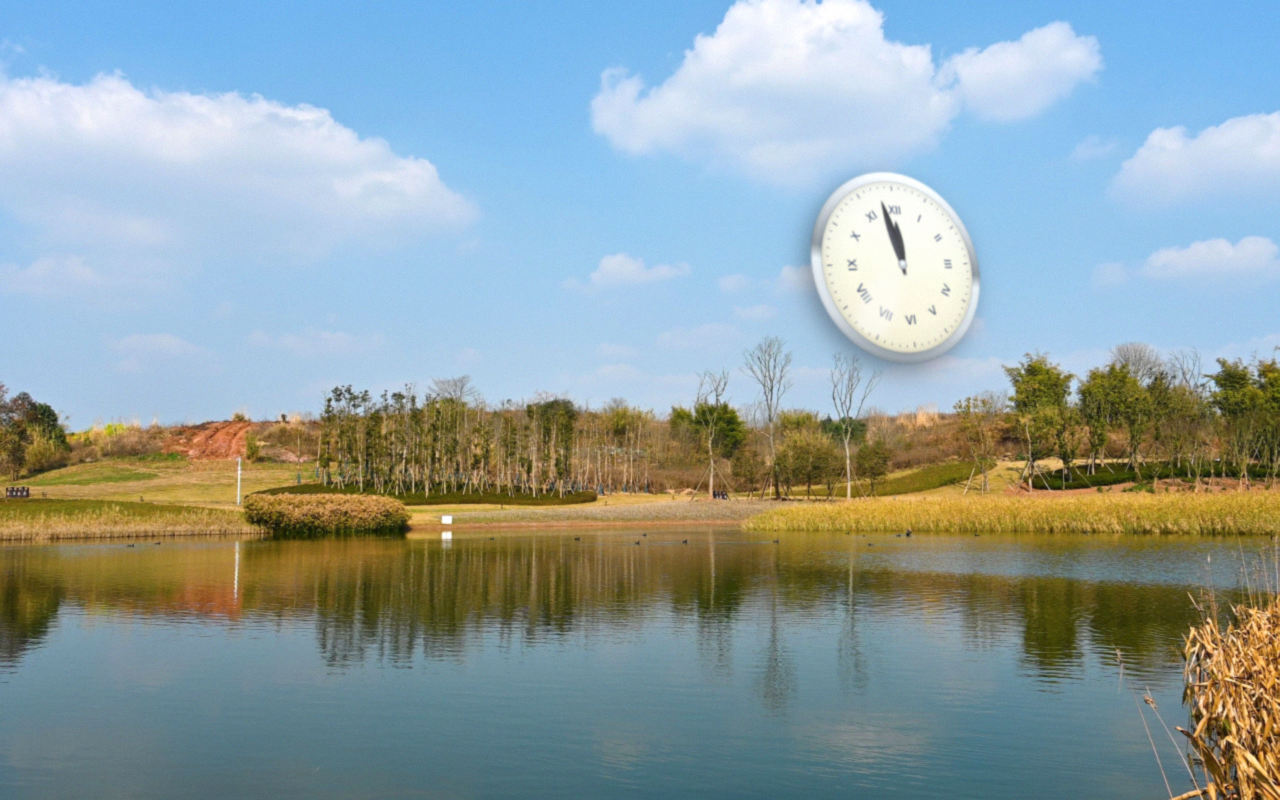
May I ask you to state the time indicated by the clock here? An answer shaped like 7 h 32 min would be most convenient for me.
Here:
11 h 58 min
